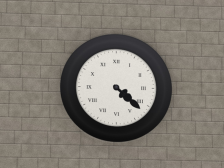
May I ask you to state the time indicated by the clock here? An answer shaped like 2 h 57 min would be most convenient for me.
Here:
4 h 22 min
